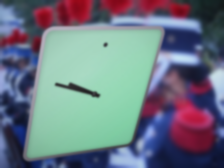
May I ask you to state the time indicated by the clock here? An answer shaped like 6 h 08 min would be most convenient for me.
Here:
9 h 48 min
